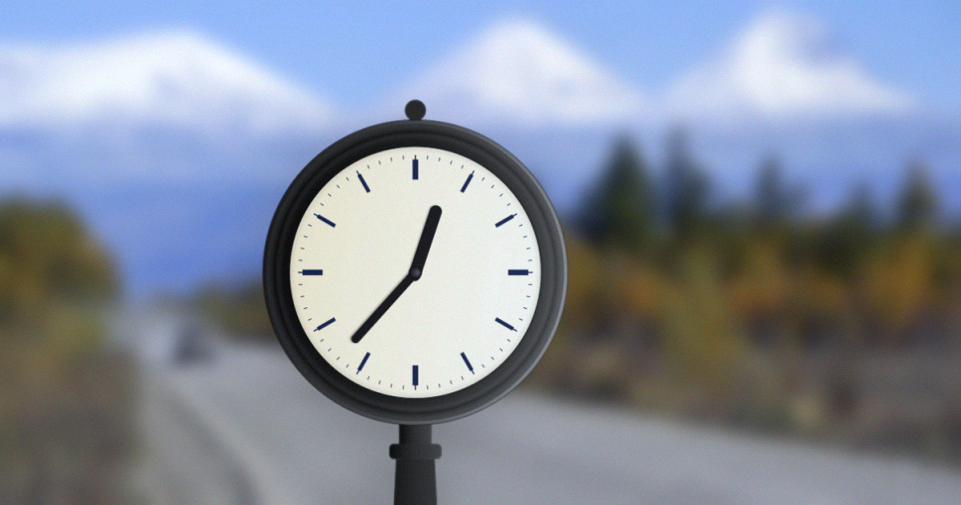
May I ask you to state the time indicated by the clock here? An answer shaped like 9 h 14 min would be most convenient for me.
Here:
12 h 37 min
